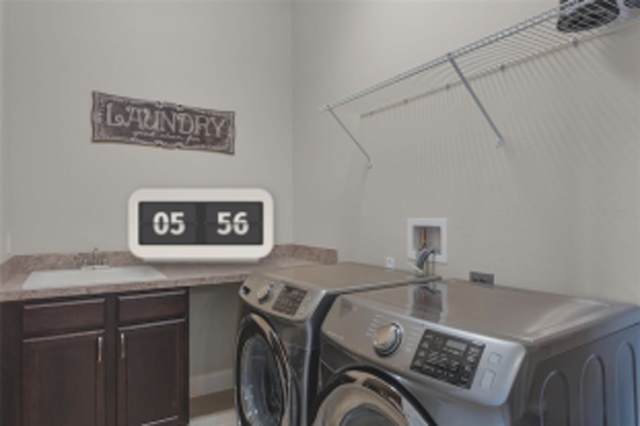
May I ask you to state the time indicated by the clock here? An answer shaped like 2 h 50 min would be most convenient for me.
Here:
5 h 56 min
